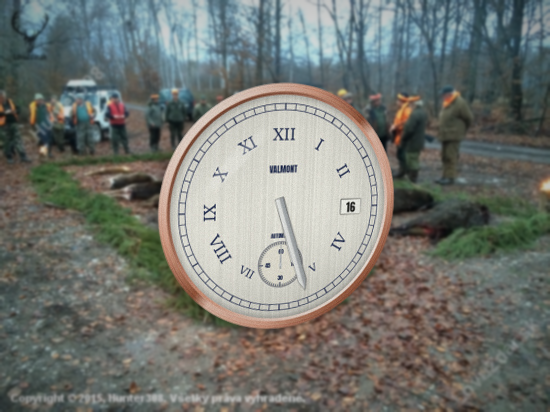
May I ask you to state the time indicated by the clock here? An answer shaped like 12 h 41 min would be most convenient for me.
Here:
5 h 27 min
